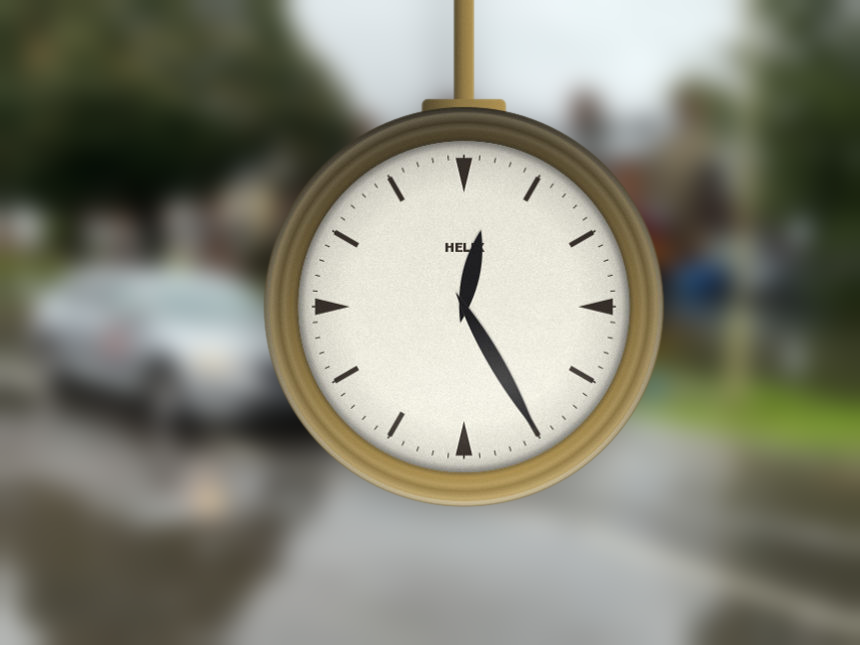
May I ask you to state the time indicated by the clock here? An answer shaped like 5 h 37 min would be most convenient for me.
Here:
12 h 25 min
